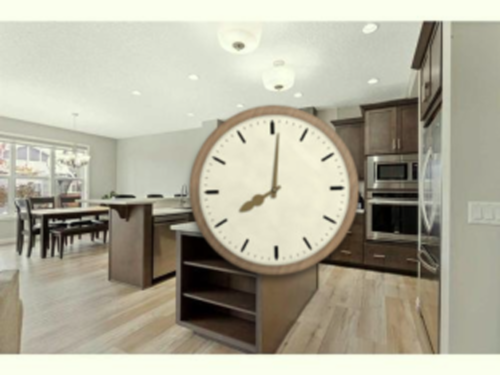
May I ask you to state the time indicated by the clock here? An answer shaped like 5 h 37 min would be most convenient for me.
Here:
8 h 01 min
